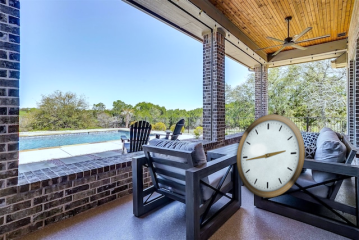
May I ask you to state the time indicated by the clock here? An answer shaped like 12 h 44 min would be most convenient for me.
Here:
2 h 44 min
